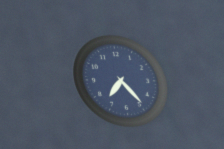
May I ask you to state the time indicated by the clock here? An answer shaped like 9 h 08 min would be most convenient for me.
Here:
7 h 24 min
